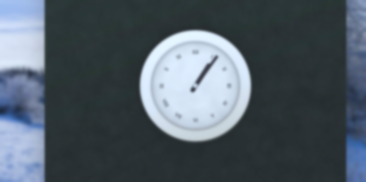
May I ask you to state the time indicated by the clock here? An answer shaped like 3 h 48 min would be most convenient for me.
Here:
1 h 06 min
